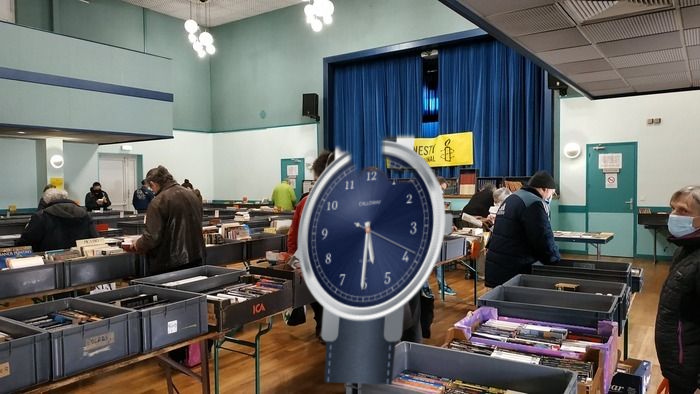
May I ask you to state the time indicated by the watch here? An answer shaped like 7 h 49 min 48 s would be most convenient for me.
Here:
5 h 30 min 19 s
